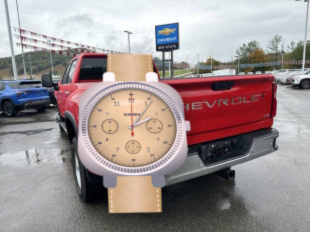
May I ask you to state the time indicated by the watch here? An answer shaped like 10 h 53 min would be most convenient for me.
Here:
2 h 06 min
